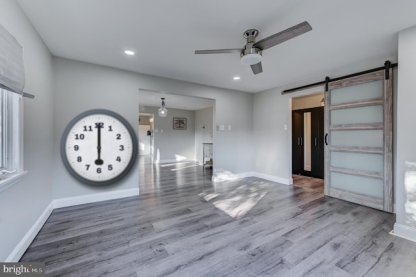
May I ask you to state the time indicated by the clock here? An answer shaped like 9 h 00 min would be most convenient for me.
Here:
6 h 00 min
